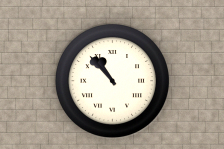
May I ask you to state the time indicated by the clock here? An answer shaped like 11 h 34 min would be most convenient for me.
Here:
10 h 53 min
